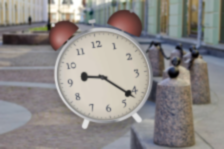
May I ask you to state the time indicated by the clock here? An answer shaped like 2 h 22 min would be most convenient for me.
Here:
9 h 22 min
